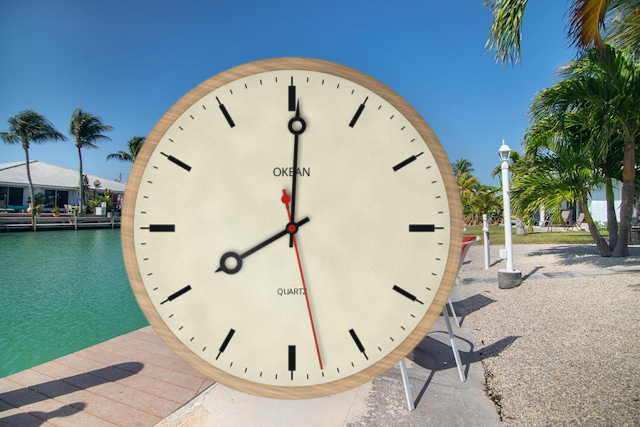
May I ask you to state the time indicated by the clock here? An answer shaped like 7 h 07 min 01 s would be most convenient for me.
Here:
8 h 00 min 28 s
